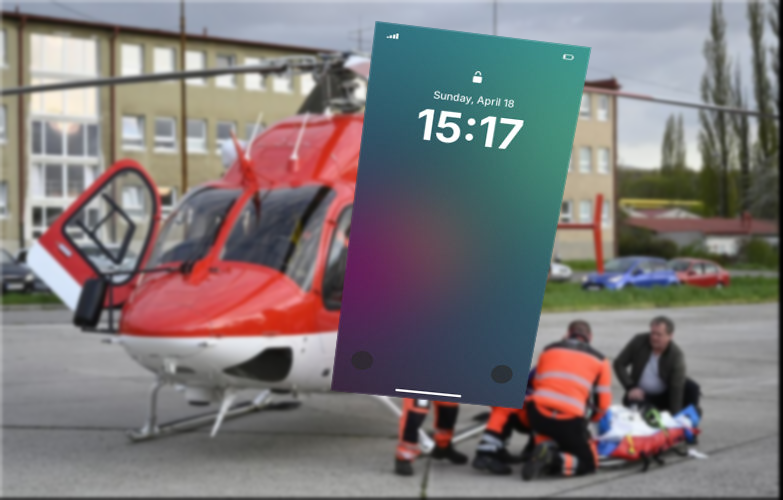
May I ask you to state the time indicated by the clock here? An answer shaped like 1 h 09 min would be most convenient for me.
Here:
15 h 17 min
